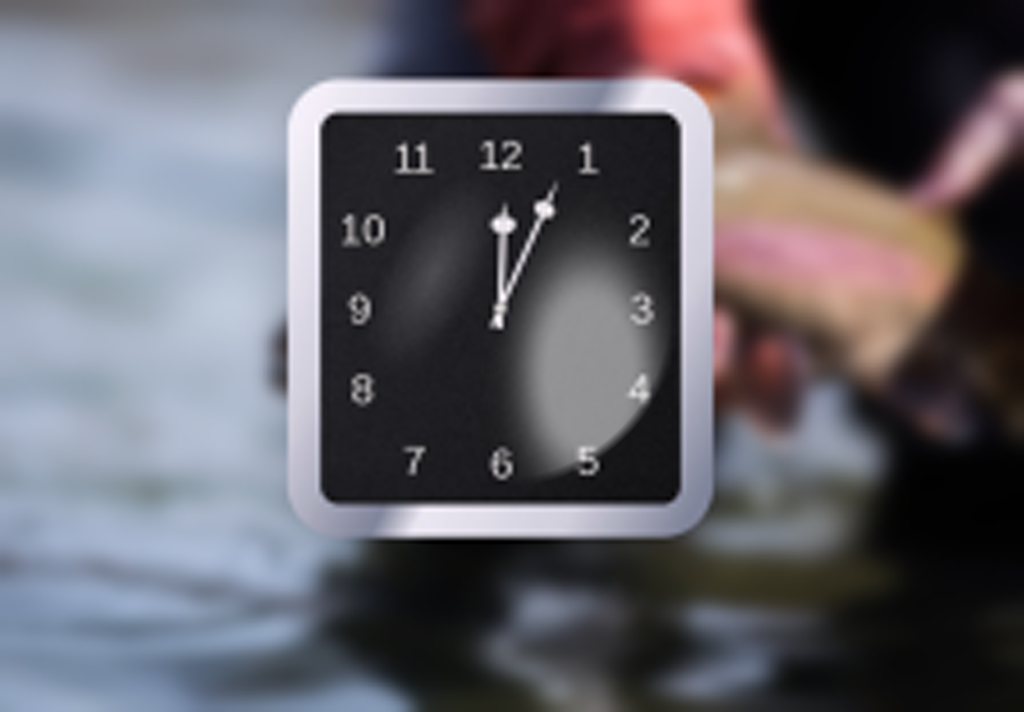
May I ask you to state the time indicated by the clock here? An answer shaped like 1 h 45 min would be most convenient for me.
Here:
12 h 04 min
